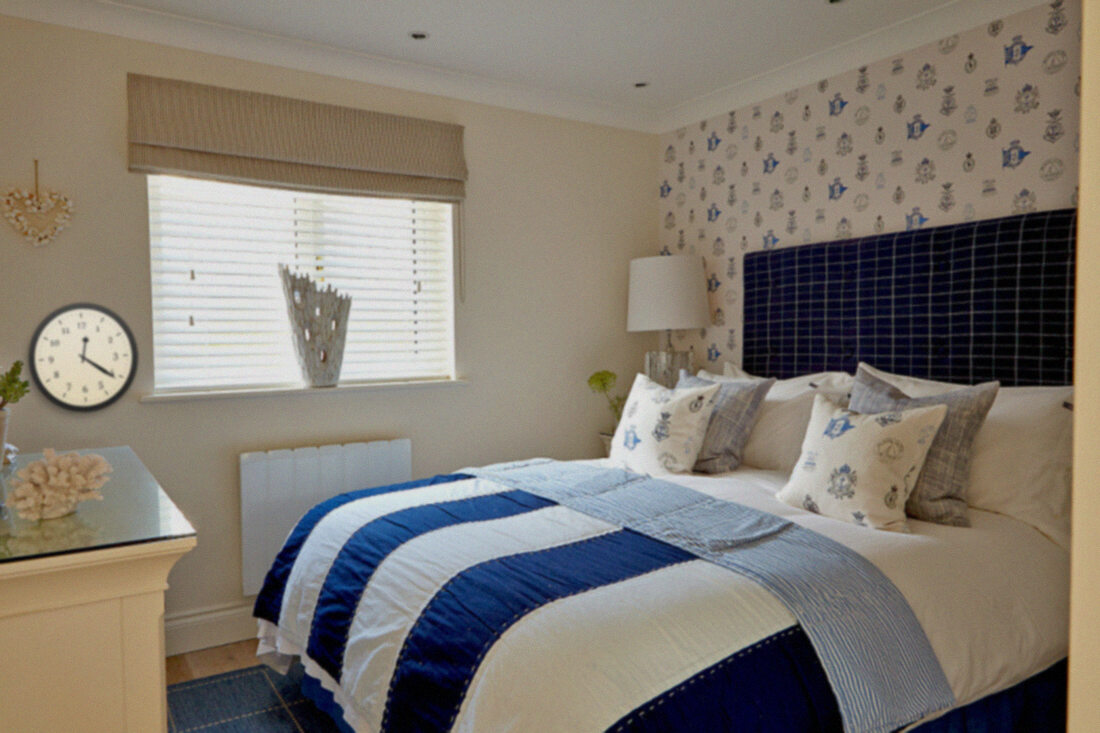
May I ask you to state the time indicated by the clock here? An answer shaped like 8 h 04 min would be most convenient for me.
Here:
12 h 21 min
